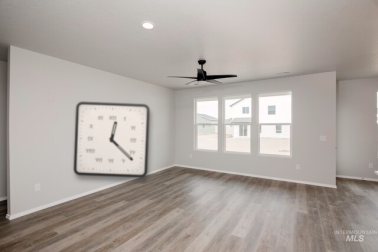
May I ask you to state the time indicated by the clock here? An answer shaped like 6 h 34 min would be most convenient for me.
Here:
12 h 22 min
